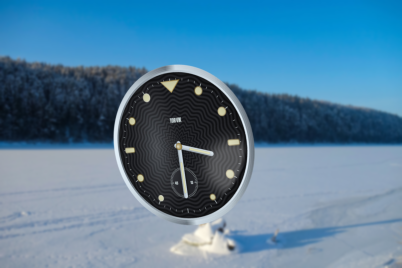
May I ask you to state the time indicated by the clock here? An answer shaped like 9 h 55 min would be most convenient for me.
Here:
3 h 30 min
